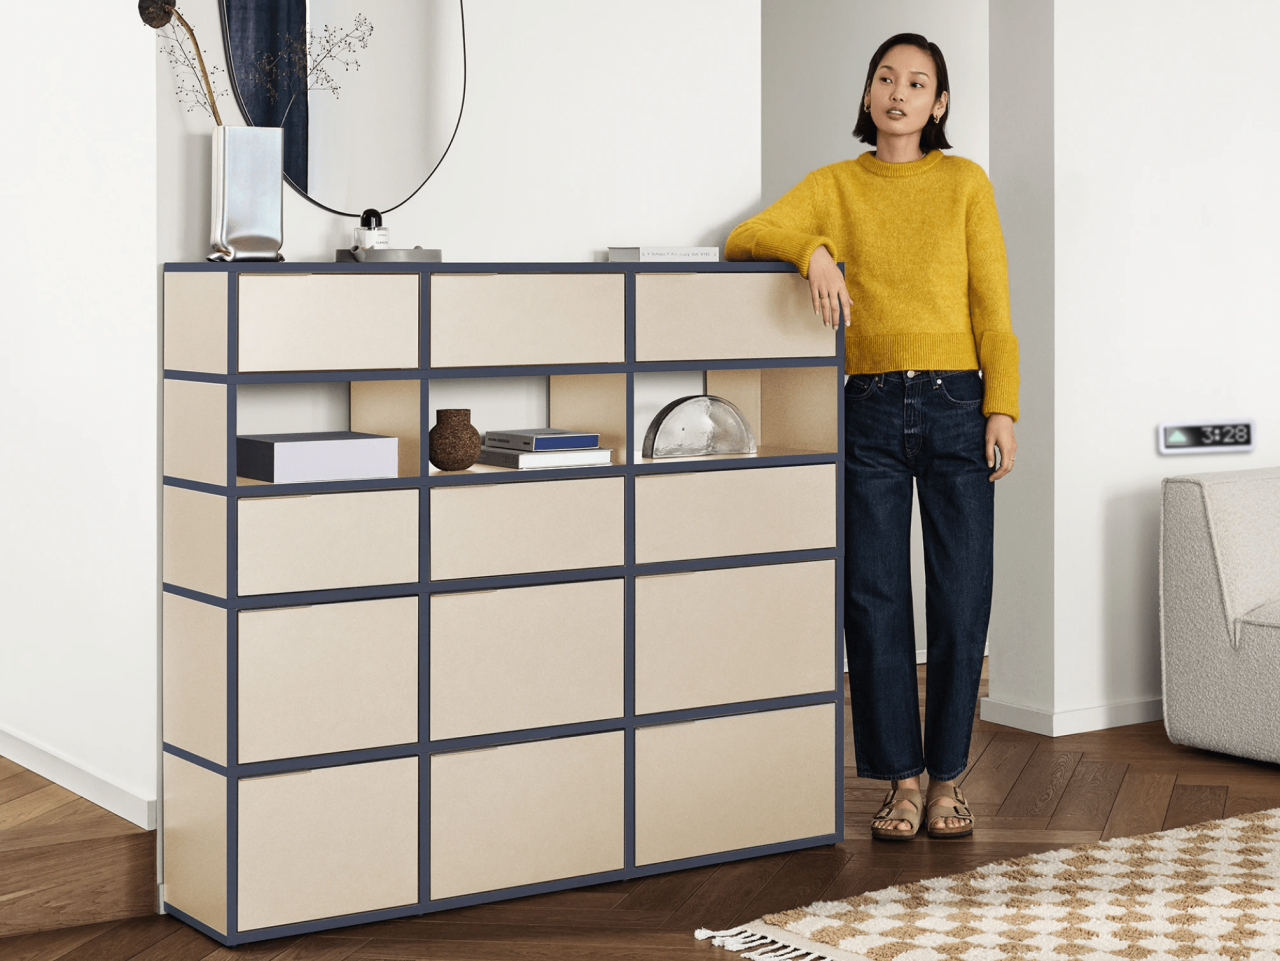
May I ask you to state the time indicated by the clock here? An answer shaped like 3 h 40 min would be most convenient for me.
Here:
3 h 28 min
